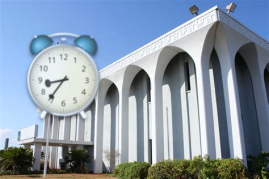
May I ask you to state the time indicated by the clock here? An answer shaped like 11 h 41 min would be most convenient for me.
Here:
8 h 36 min
